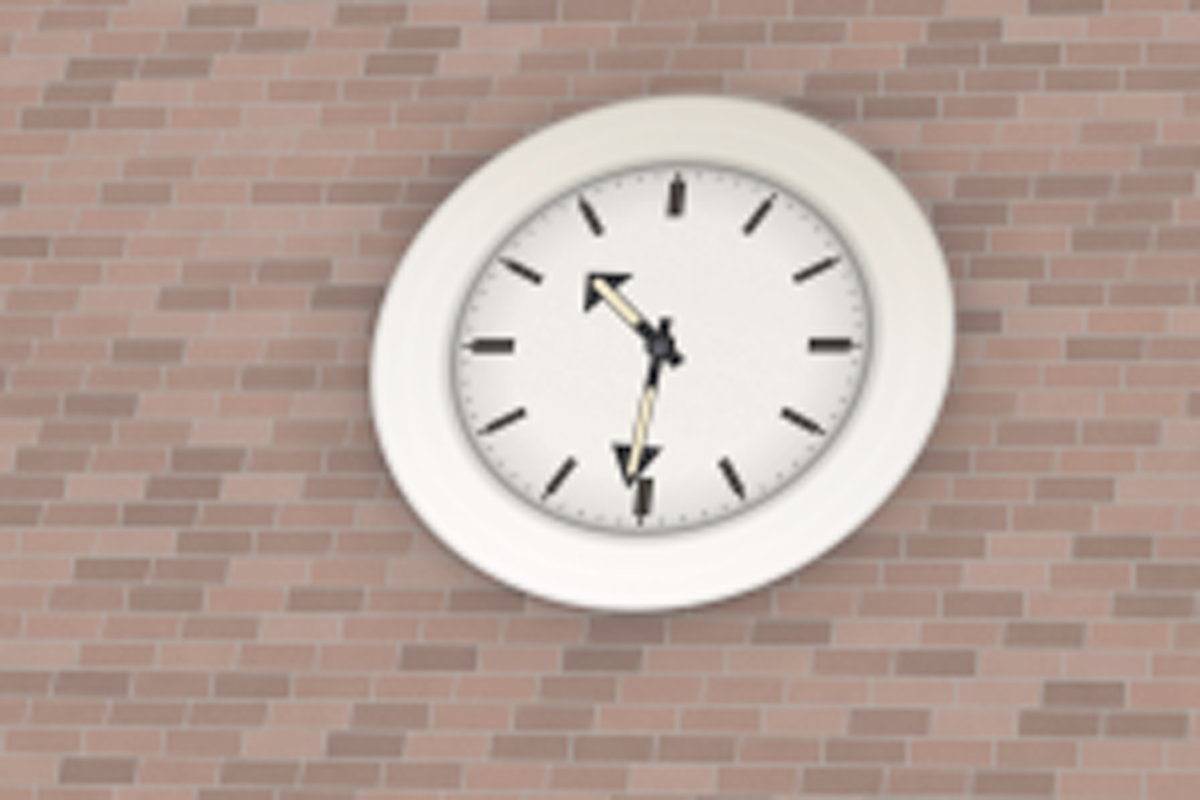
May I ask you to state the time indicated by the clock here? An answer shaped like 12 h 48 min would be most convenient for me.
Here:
10 h 31 min
